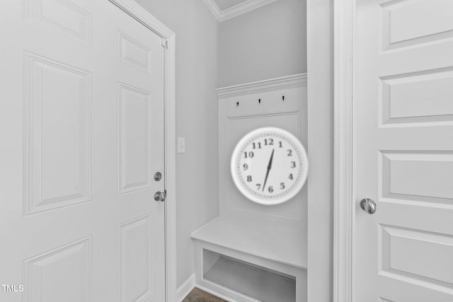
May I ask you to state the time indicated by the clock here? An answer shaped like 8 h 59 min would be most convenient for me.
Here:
12 h 33 min
